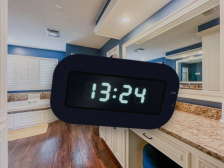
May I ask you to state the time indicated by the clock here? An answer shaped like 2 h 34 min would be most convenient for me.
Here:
13 h 24 min
